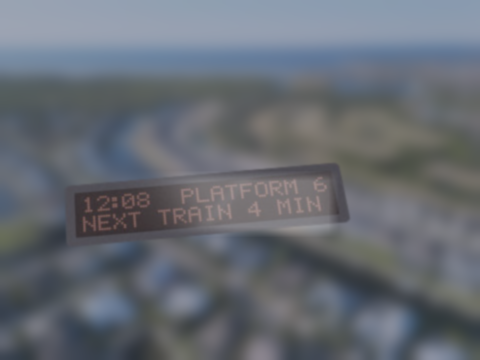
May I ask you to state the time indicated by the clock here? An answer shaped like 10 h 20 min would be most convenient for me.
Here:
12 h 08 min
